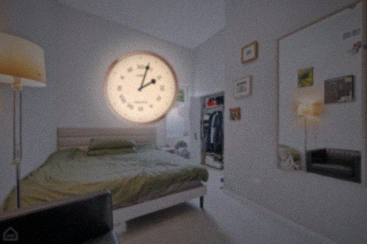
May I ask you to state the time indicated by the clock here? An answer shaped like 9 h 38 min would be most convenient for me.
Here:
2 h 03 min
